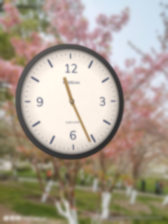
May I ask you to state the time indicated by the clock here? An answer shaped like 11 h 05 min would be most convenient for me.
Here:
11 h 26 min
